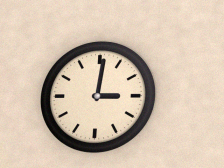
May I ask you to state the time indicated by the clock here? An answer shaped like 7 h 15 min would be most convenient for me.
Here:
3 h 01 min
